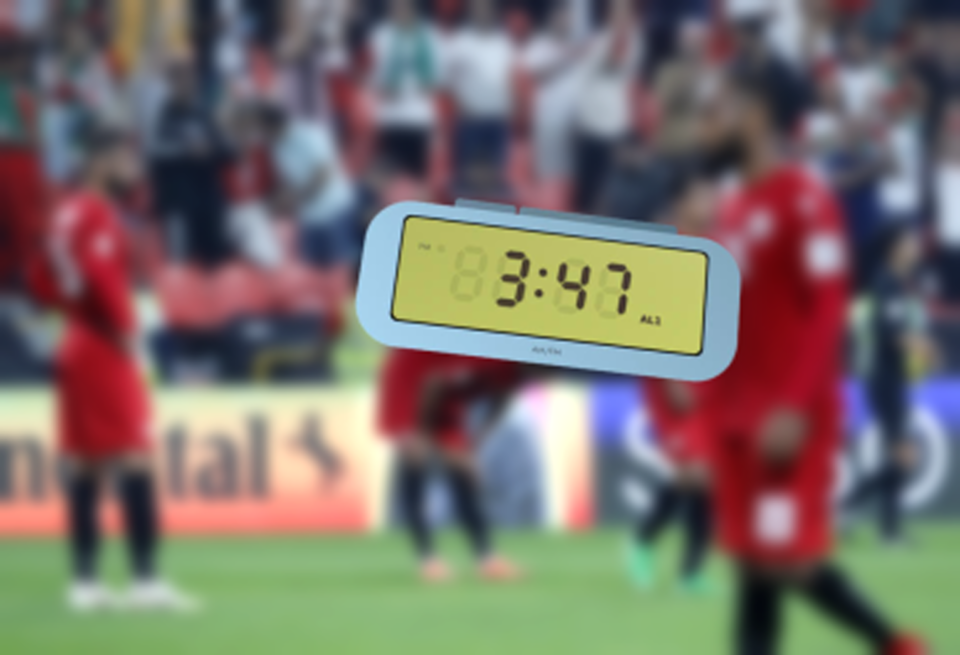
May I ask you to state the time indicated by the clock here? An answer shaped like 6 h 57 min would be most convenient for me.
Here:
3 h 47 min
